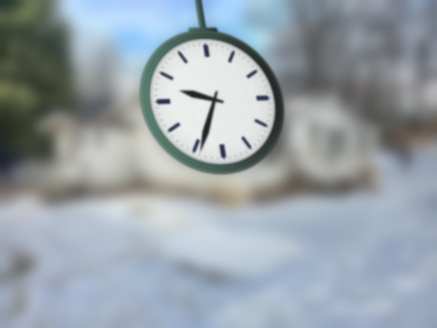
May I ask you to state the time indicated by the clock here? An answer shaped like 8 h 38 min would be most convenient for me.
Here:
9 h 34 min
